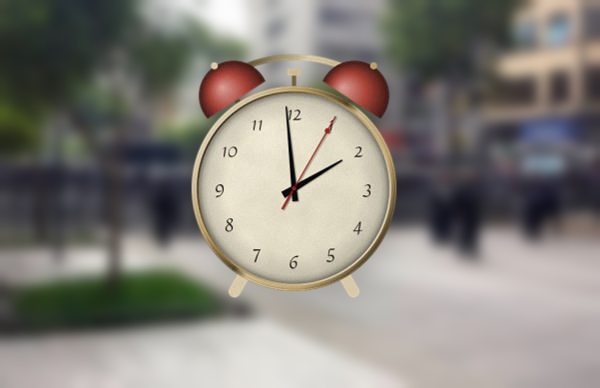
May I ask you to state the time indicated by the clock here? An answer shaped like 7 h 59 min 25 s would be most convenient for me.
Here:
1 h 59 min 05 s
